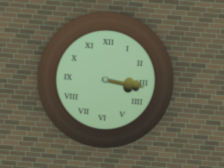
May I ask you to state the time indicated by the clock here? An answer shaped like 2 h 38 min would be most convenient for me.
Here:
3 h 16 min
